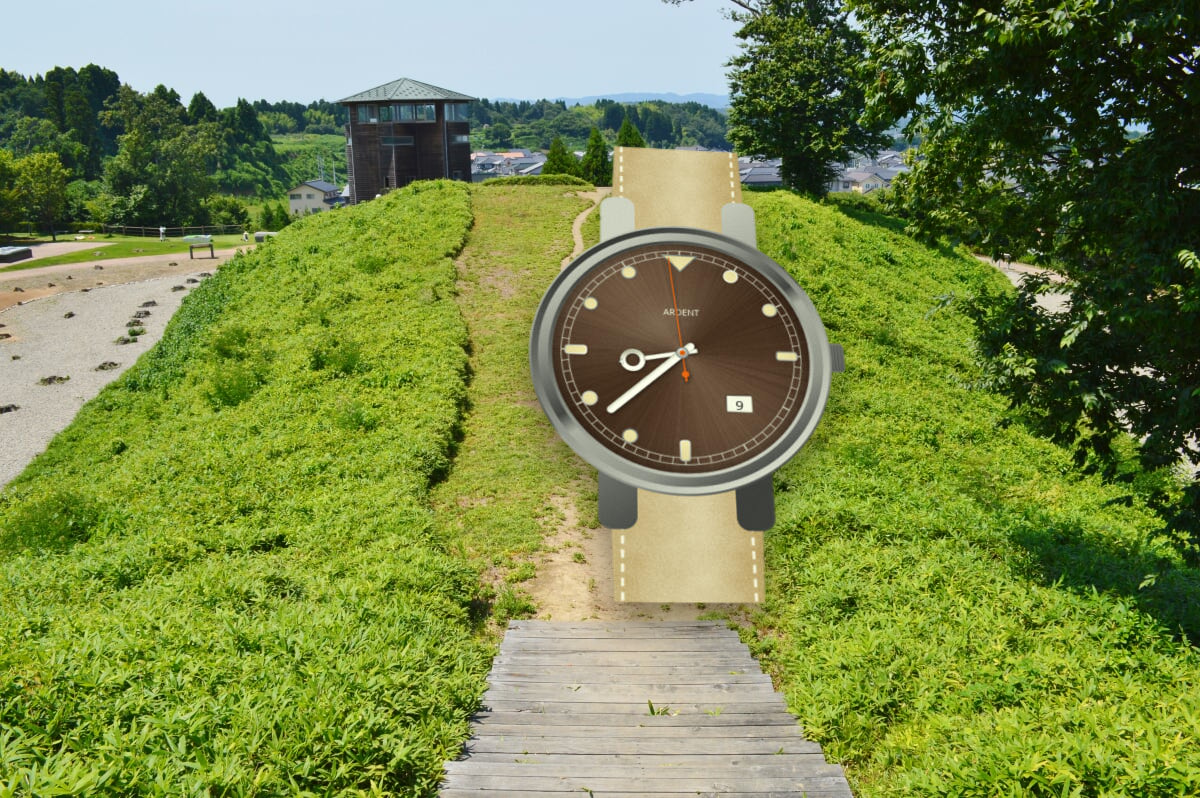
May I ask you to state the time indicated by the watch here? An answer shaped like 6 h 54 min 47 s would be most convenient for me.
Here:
8 h 37 min 59 s
